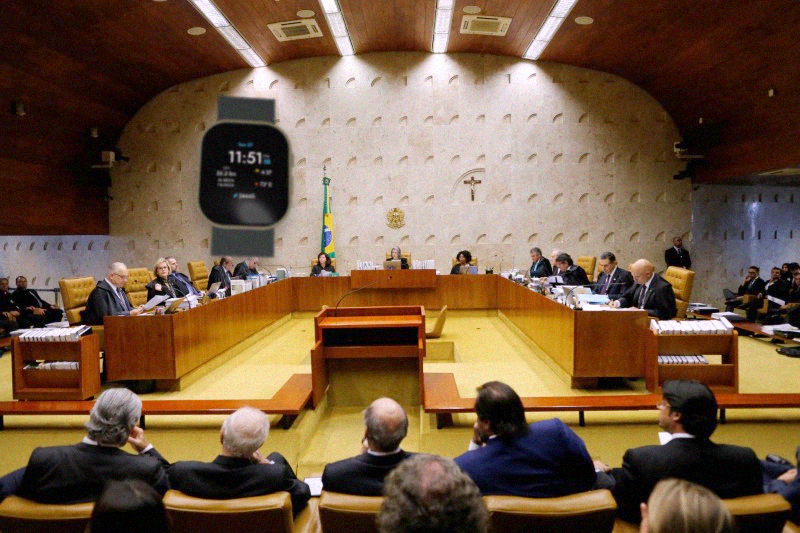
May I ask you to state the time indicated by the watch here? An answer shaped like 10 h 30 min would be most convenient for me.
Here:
11 h 51 min
